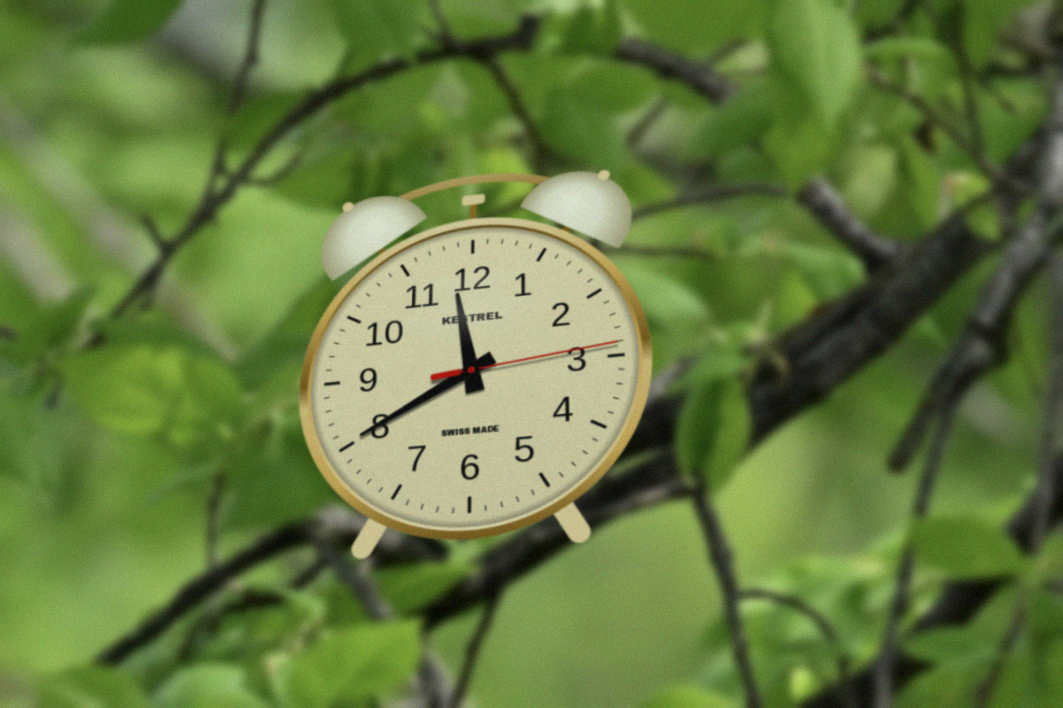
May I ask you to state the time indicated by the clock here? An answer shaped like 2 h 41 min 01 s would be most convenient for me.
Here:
11 h 40 min 14 s
